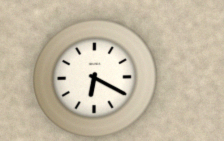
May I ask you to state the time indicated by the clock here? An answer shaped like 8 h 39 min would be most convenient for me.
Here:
6 h 20 min
